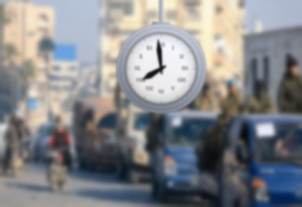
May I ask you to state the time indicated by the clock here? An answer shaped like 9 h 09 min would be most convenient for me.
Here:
7 h 59 min
